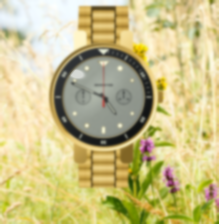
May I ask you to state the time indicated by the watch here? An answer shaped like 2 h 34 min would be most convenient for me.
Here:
4 h 49 min
